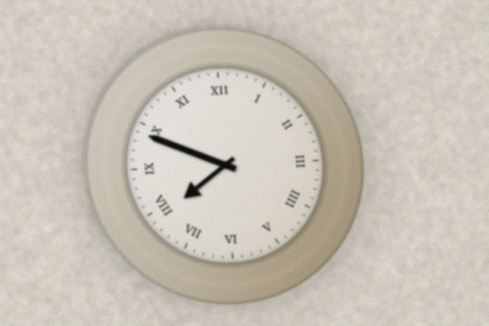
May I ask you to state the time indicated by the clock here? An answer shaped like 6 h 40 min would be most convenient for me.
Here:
7 h 49 min
